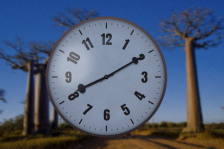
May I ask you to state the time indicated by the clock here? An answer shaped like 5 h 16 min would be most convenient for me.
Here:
8 h 10 min
